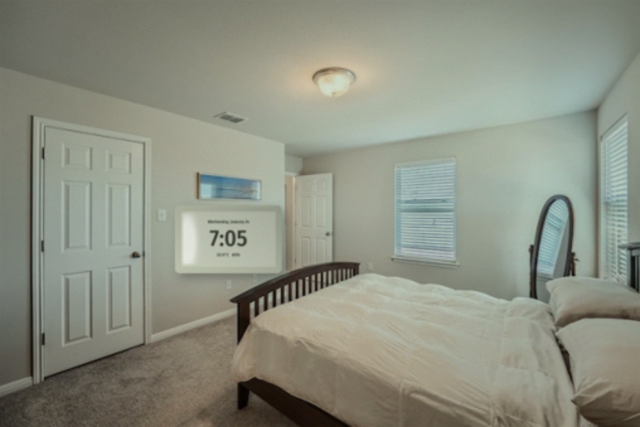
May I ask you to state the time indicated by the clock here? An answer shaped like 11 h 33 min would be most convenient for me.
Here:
7 h 05 min
